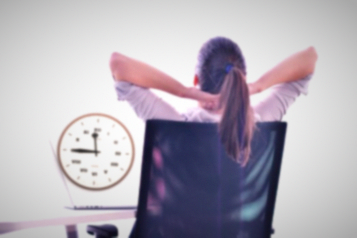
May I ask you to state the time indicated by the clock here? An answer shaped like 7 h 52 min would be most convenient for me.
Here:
11 h 45 min
